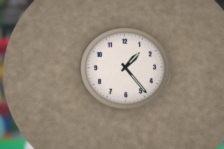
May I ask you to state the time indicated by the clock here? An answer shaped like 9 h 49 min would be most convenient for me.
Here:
1 h 24 min
